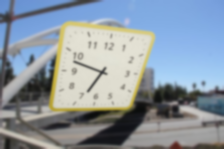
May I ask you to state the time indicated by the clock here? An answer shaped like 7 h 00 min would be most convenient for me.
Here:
6 h 48 min
